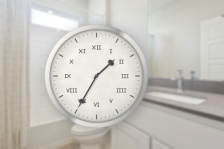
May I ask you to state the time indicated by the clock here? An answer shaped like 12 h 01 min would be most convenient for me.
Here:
1 h 35 min
